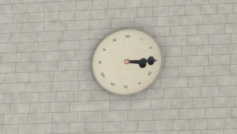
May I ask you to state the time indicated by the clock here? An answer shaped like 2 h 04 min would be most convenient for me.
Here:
3 h 15 min
